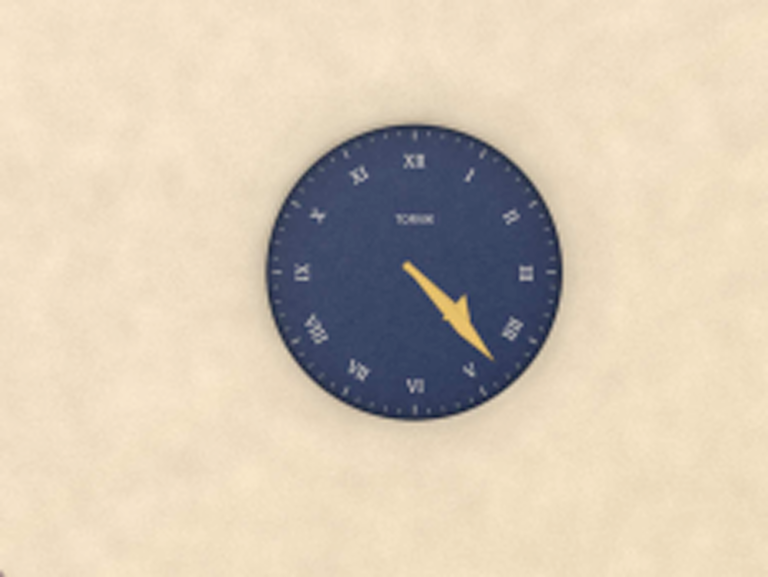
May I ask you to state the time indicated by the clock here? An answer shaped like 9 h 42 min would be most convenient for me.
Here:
4 h 23 min
